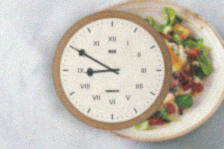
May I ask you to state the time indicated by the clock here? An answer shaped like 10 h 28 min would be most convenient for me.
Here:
8 h 50 min
